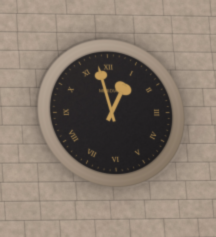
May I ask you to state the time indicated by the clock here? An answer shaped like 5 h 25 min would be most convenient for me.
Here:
12 h 58 min
